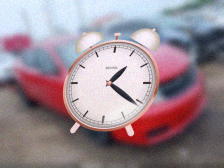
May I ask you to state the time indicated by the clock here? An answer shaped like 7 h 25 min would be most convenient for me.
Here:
1 h 21 min
